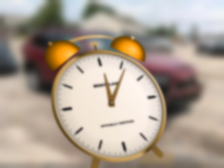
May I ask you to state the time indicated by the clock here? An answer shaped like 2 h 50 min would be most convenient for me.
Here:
12 h 06 min
